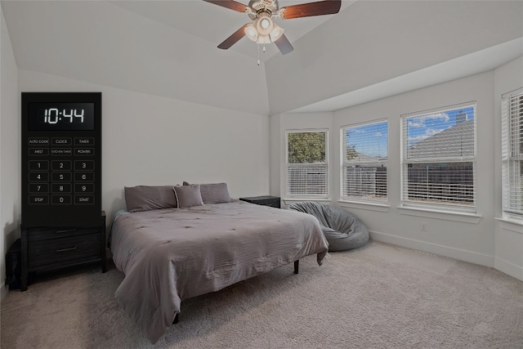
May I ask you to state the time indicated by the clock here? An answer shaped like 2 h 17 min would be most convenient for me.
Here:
10 h 44 min
